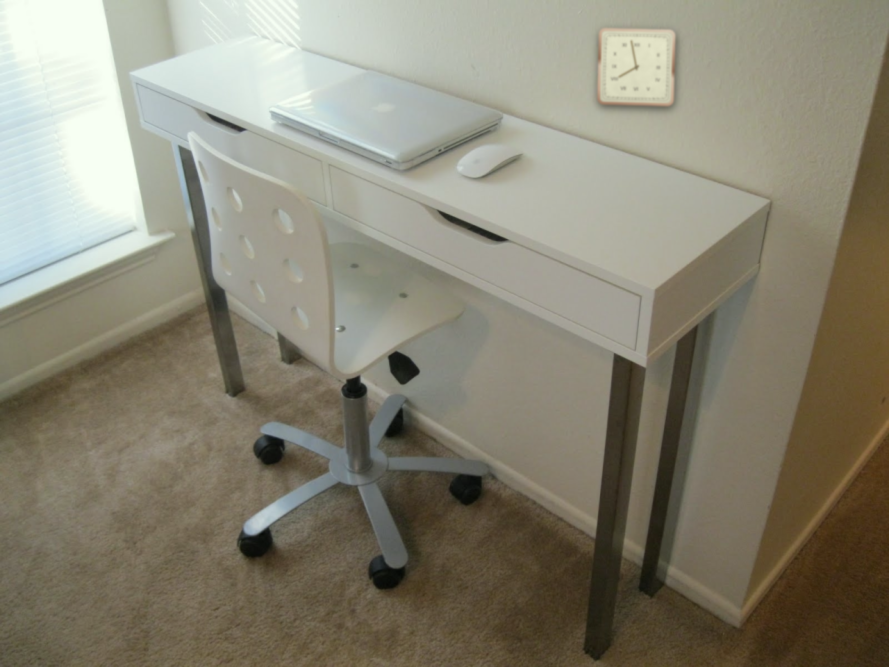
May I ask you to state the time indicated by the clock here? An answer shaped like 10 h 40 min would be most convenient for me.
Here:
7 h 58 min
